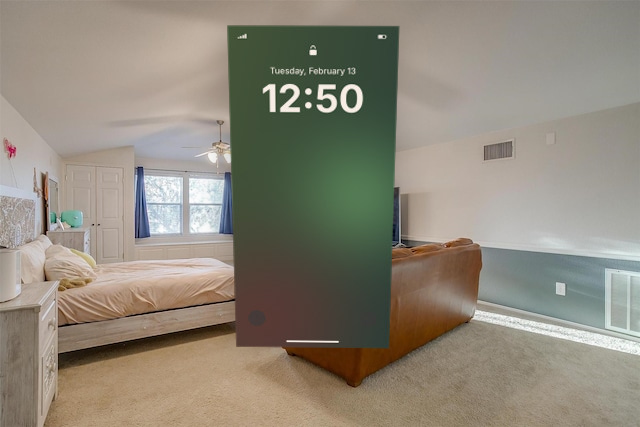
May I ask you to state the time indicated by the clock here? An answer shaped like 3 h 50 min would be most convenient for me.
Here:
12 h 50 min
